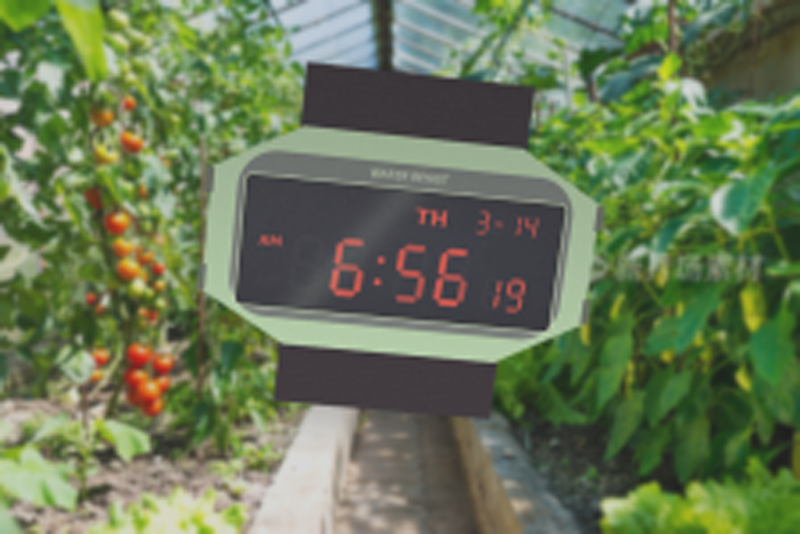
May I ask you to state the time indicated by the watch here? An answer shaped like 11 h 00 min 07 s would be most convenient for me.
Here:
6 h 56 min 19 s
